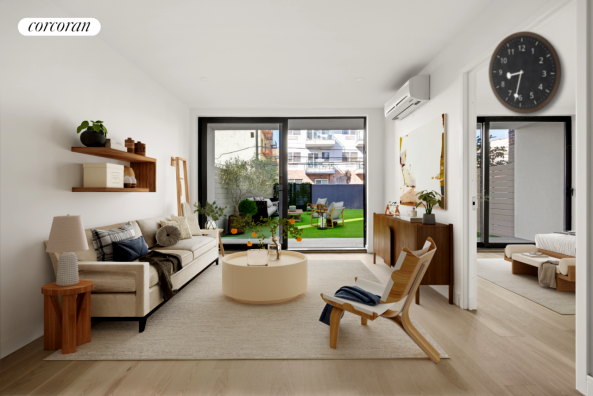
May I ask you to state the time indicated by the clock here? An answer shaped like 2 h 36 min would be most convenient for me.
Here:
8 h 32 min
